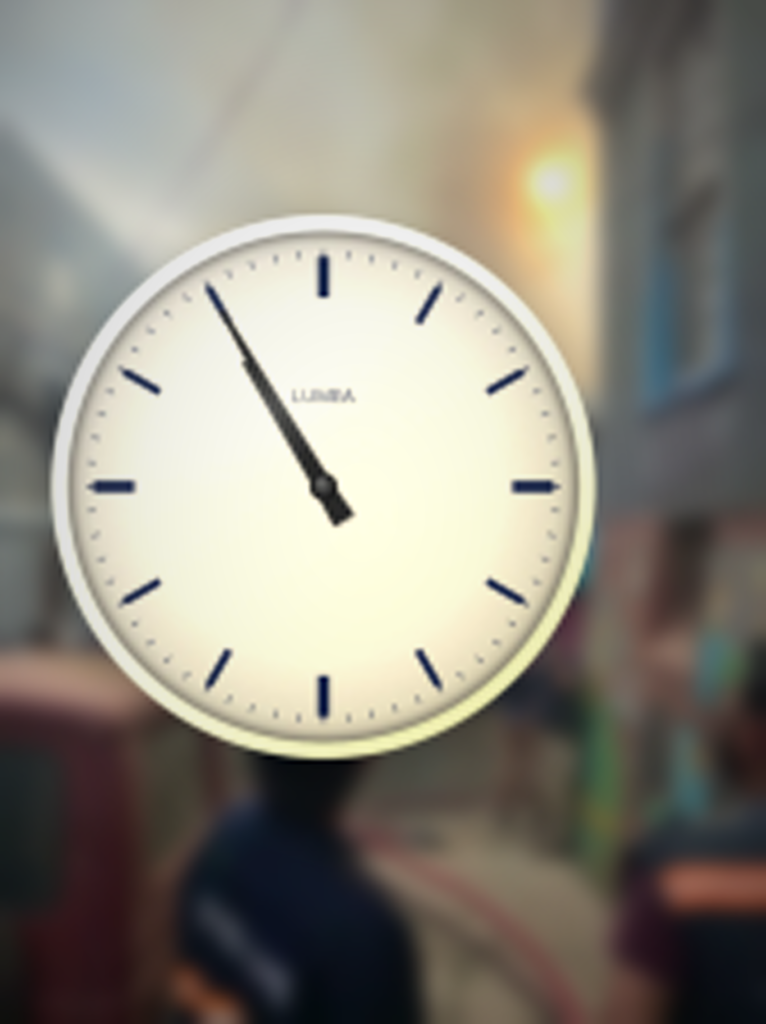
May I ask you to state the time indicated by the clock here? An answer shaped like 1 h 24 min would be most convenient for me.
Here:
10 h 55 min
